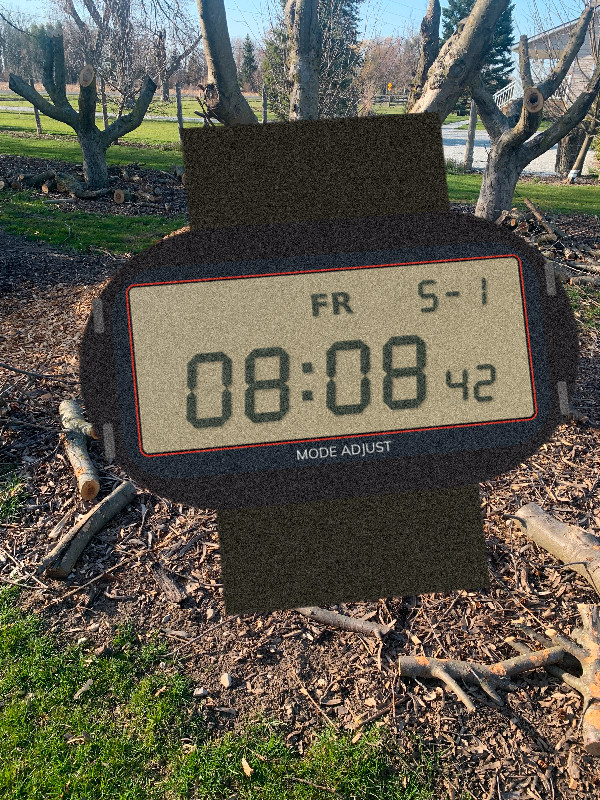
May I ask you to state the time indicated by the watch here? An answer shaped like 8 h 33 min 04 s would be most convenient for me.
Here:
8 h 08 min 42 s
